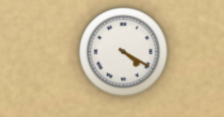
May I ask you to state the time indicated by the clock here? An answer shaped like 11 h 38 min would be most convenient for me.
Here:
4 h 20 min
